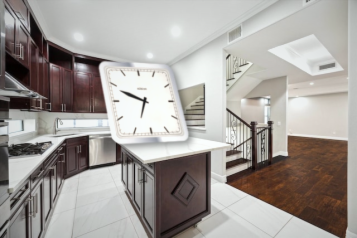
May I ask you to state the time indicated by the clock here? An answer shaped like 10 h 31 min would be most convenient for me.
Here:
6 h 49 min
